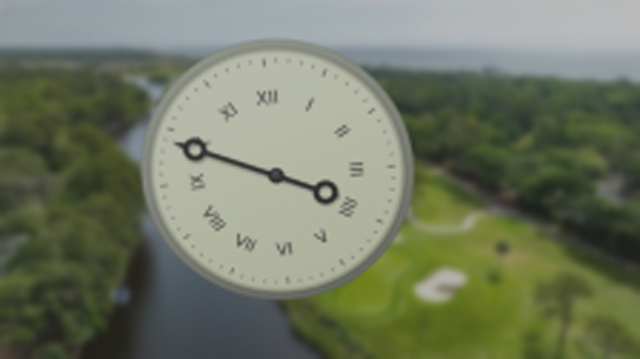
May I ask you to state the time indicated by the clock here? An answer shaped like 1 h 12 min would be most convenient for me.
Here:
3 h 49 min
